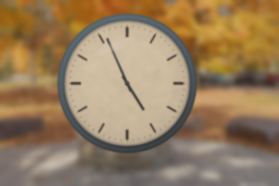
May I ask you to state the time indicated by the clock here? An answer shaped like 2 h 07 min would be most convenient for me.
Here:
4 h 56 min
